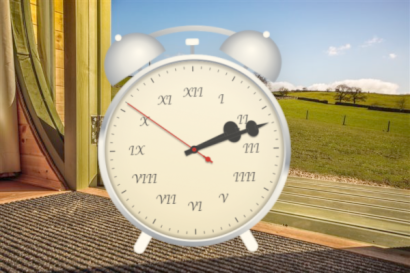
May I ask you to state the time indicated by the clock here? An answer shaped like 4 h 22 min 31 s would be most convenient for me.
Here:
2 h 11 min 51 s
